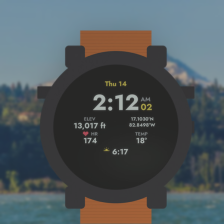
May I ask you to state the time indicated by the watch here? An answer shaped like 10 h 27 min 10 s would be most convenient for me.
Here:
2 h 12 min 02 s
